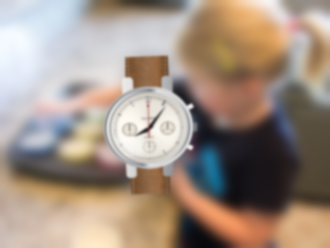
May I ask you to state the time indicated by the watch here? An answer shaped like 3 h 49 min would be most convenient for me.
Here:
8 h 06 min
